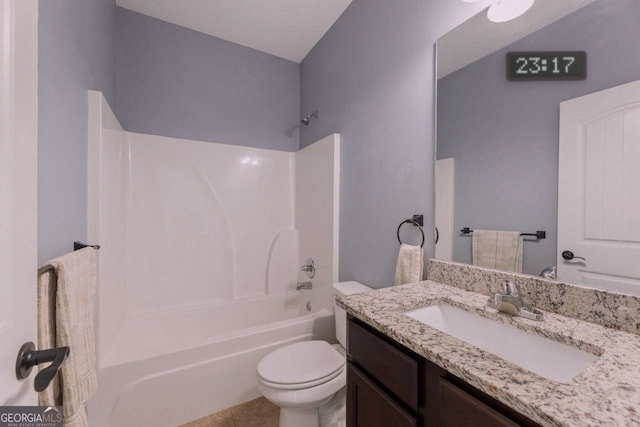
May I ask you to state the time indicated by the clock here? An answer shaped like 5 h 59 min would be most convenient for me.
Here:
23 h 17 min
